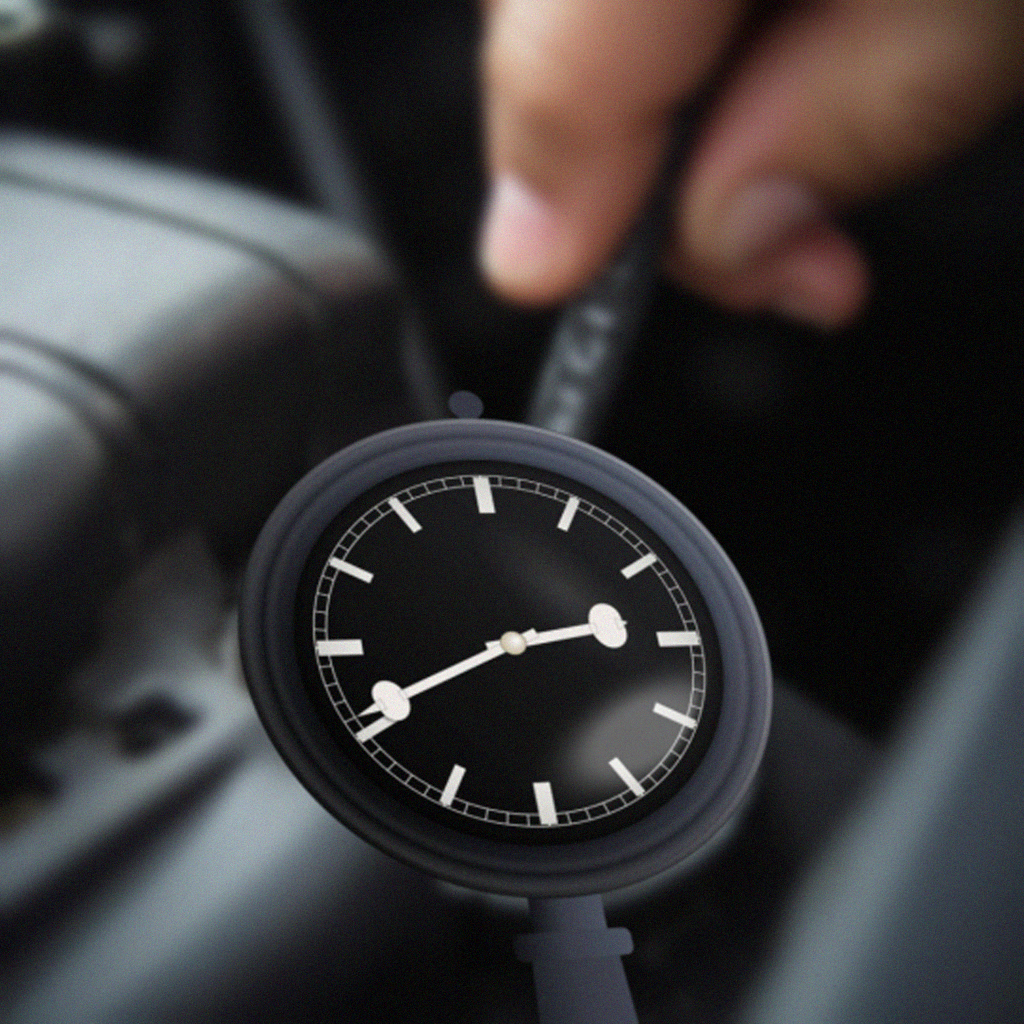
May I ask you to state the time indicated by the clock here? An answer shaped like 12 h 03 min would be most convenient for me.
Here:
2 h 41 min
